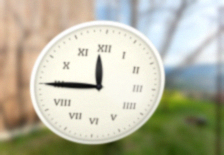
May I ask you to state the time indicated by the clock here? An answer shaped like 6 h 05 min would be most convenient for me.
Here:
11 h 45 min
